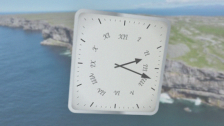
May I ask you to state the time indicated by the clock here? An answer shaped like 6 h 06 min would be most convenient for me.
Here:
2 h 18 min
